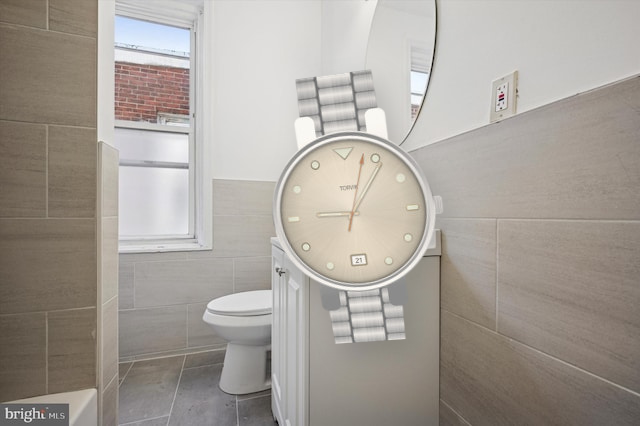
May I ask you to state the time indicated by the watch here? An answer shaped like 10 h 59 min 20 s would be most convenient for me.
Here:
9 h 06 min 03 s
